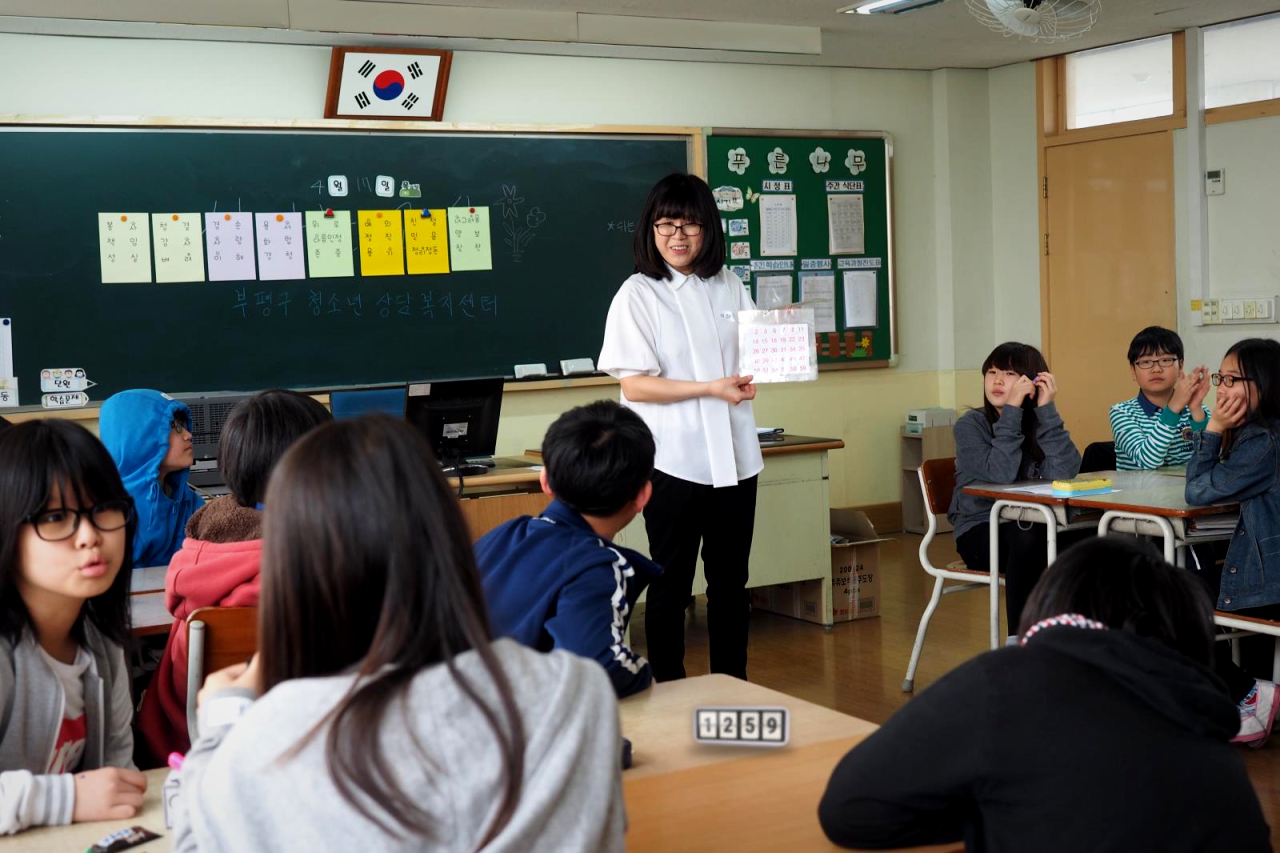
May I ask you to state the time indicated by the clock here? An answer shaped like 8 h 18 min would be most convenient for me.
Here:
12 h 59 min
